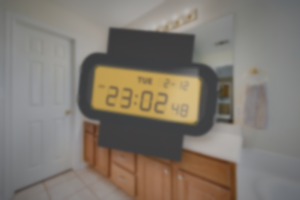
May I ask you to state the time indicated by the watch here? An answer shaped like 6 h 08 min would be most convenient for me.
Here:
23 h 02 min
